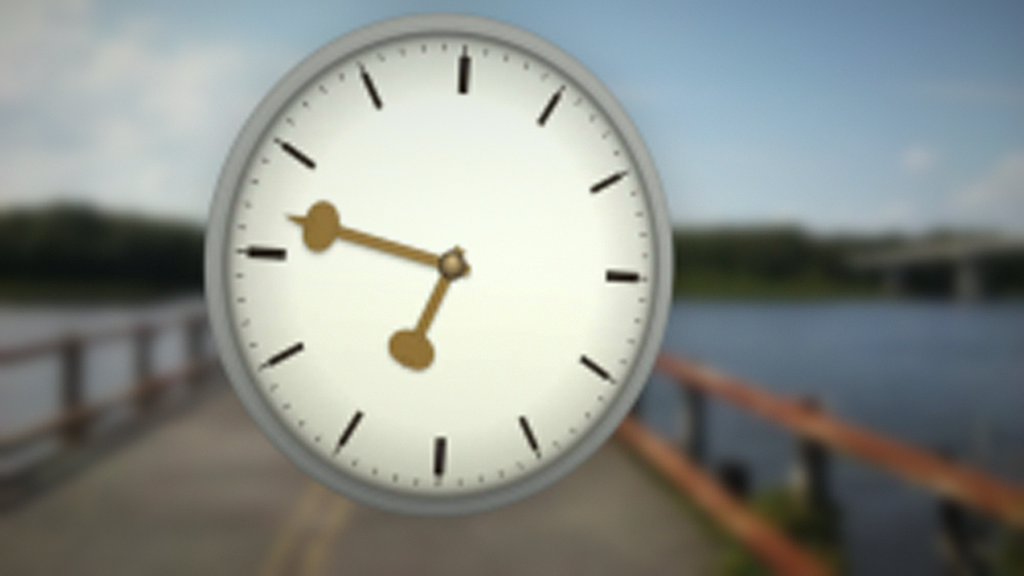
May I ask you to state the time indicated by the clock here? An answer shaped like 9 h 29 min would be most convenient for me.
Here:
6 h 47 min
